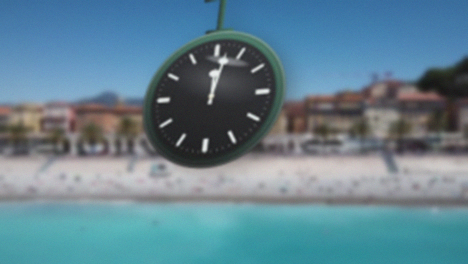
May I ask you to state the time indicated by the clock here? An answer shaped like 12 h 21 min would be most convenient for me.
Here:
12 h 02 min
